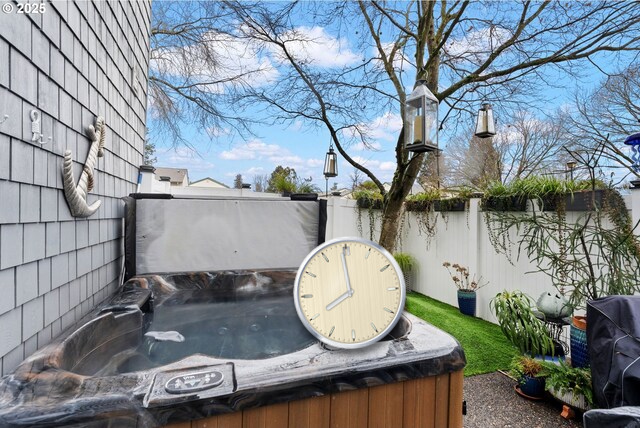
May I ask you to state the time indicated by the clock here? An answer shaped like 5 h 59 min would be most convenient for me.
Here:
7 h 59 min
